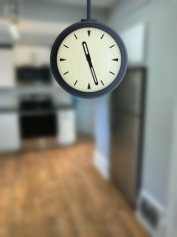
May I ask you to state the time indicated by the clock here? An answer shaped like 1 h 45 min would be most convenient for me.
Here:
11 h 27 min
